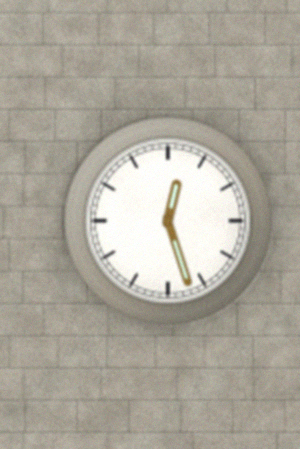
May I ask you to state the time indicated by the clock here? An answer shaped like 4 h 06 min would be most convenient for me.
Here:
12 h 27 min
